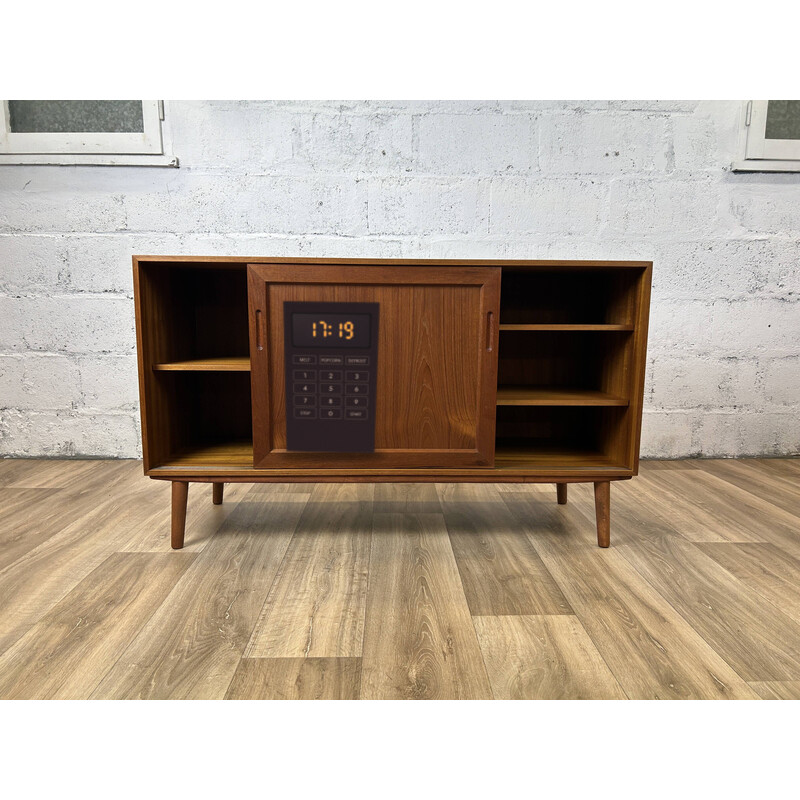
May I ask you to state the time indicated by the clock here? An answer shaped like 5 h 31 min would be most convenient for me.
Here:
17 h 19 min
